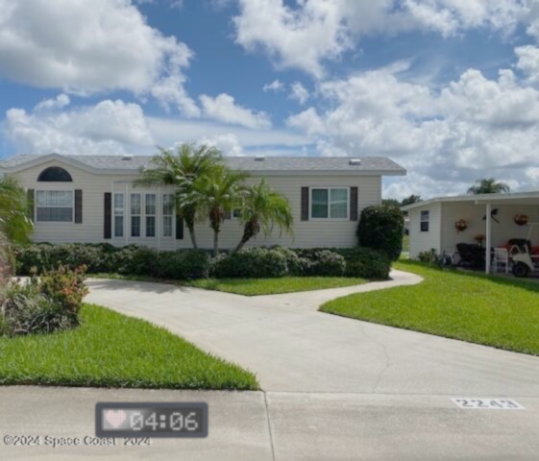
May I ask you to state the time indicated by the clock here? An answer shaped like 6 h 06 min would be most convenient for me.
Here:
4 h 06 min
